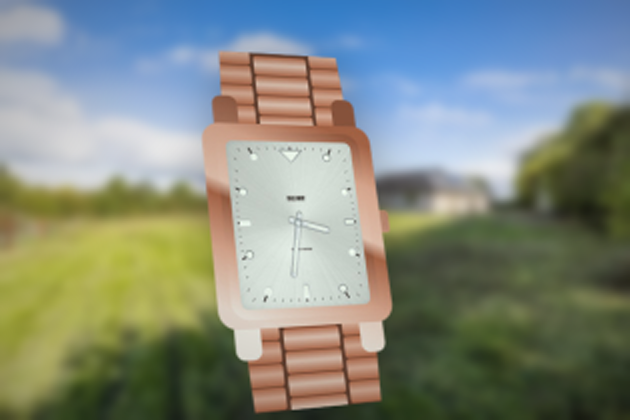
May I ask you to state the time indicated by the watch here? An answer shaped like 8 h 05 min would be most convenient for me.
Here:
3 h 32 min
